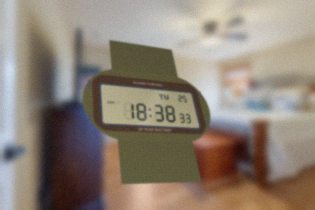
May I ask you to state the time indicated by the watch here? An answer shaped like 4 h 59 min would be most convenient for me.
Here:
18 h 38 min
